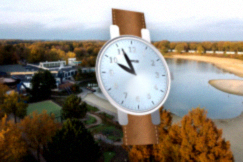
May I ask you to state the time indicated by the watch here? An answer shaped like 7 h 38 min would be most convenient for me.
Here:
9 h 56 min
